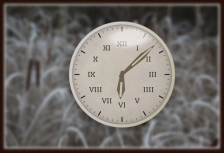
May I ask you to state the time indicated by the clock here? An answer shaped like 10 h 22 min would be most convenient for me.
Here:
6 h 08 min
